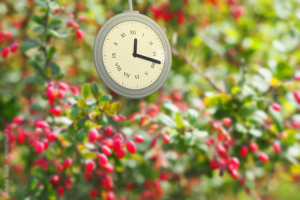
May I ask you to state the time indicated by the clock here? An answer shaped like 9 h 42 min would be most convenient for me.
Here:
12 h 18 min
